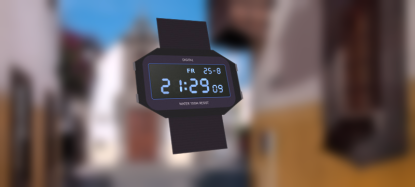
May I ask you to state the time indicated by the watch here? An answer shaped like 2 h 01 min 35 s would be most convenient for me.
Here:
21 h 29 min 09 s
